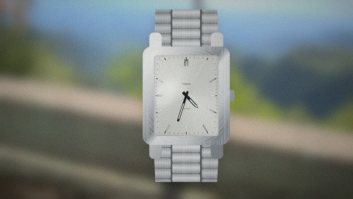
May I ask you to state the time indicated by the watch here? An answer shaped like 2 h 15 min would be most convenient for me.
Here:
4 h 33 min
